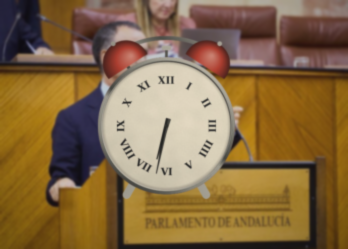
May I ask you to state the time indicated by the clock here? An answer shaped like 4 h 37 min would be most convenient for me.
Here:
6 h 32 min
